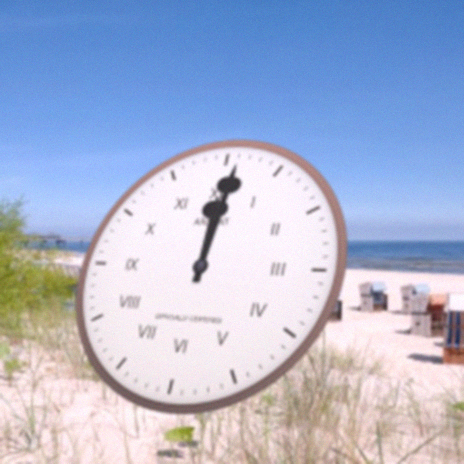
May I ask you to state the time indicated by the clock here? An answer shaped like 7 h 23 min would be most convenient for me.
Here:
12 h 01 min
